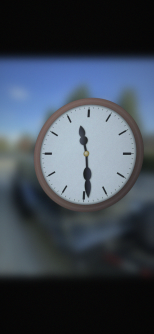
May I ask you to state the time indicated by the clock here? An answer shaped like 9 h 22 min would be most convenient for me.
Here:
11 h 29 min
